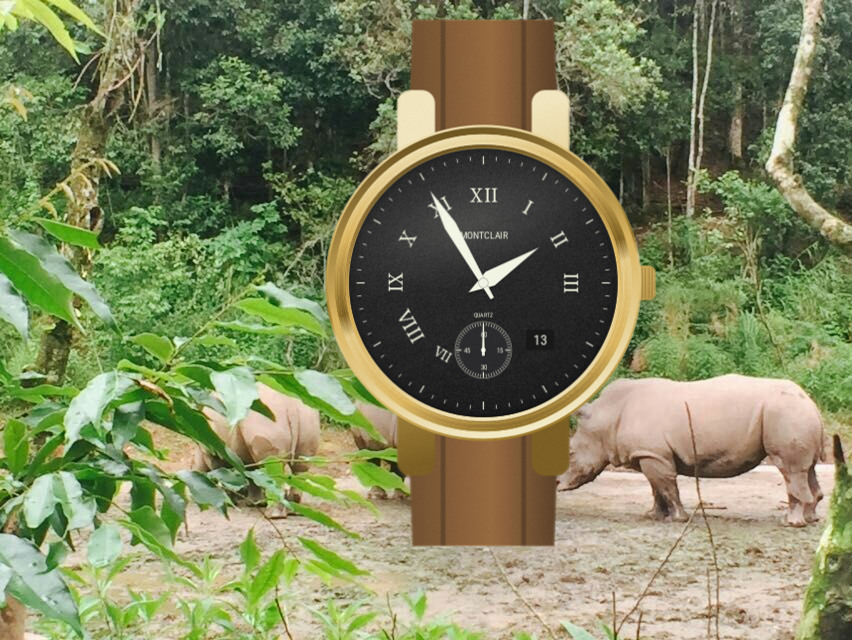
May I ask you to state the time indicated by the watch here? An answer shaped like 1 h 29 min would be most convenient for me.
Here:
1 h 55 min
